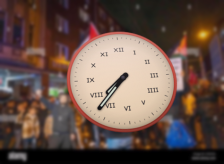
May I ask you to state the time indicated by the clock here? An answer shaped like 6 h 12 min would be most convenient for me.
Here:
7 h 37 min
